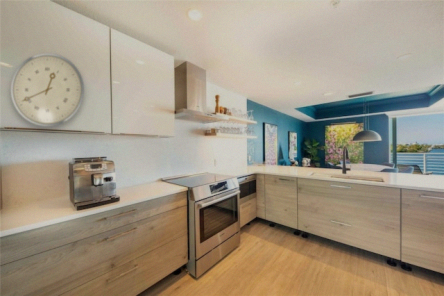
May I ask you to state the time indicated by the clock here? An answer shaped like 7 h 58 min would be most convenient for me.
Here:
12 h 41 min
